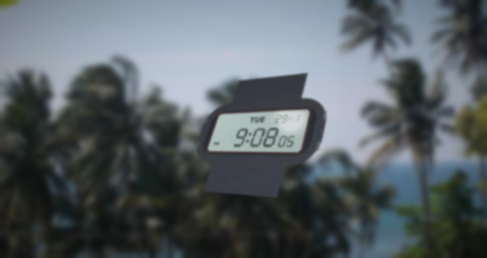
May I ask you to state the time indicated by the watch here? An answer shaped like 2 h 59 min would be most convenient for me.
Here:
9 h 08 min
